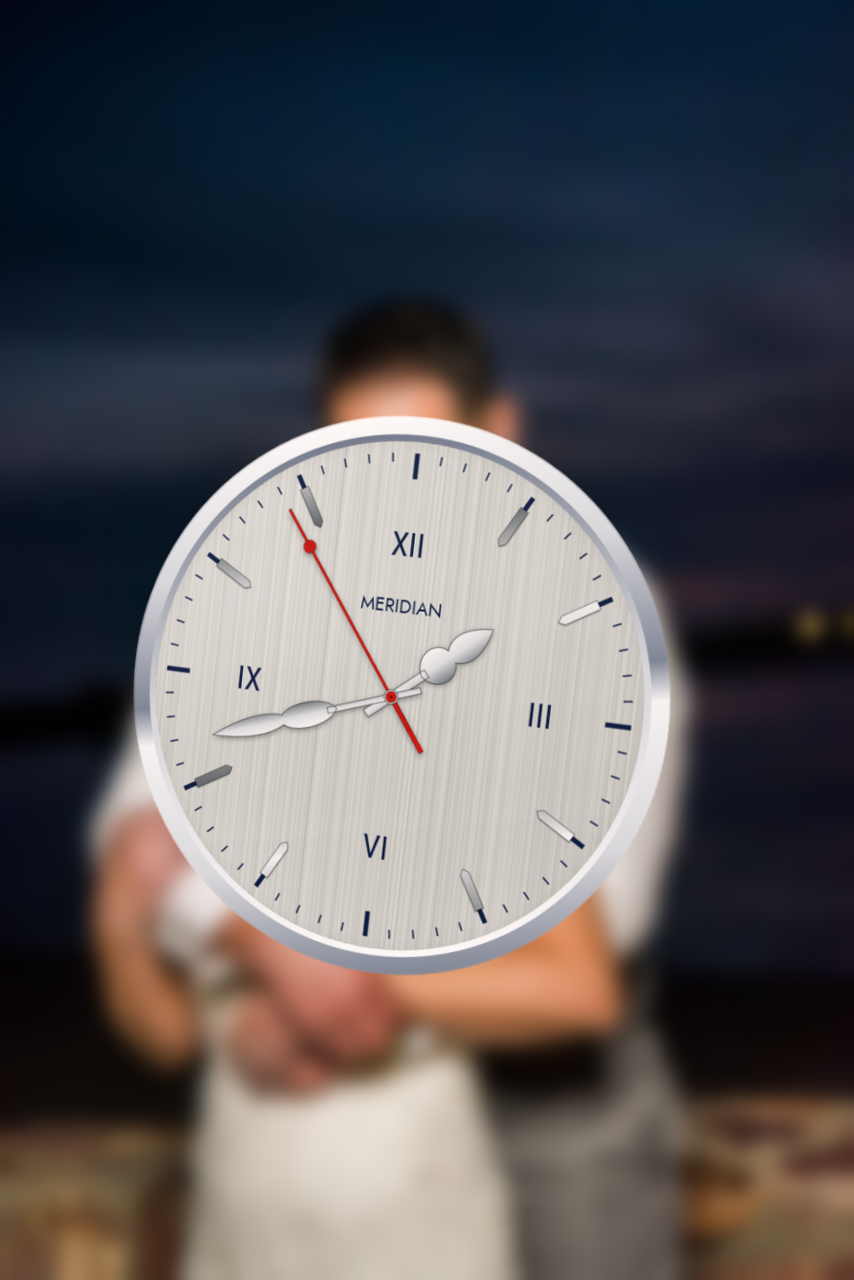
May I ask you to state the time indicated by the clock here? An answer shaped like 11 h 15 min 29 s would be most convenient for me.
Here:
1 h 41 min 54 s
